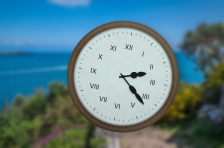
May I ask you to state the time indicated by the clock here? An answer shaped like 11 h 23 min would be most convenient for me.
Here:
2 h 22 min
